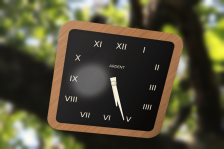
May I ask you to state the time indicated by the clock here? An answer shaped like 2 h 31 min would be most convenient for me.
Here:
5 h 26 min
